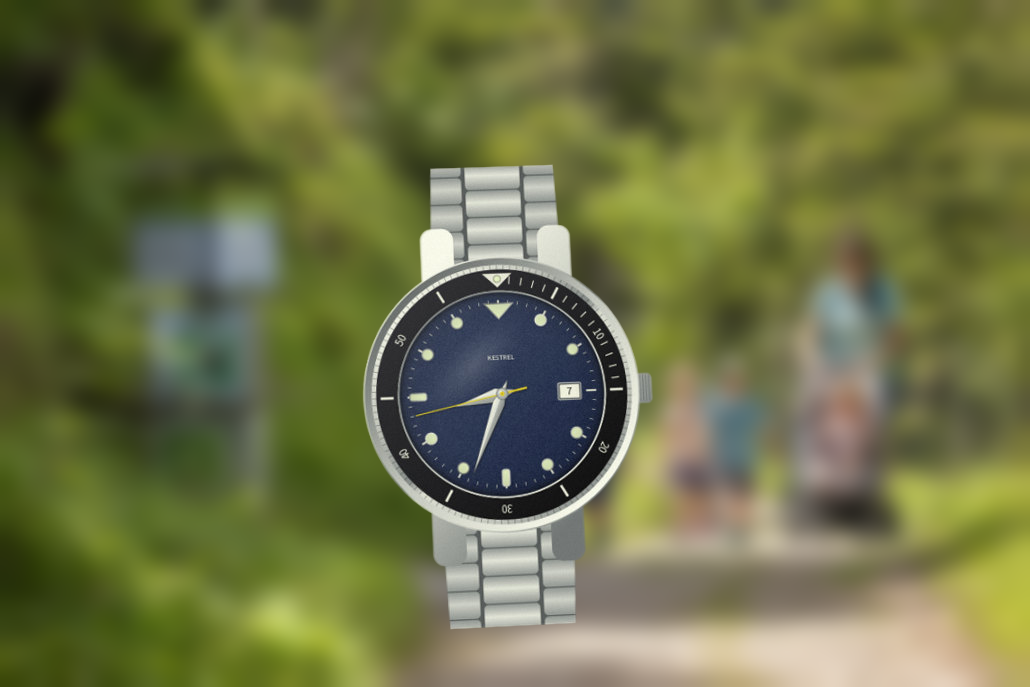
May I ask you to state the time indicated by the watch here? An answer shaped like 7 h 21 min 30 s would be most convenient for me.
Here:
8 h 33 min 43 s
